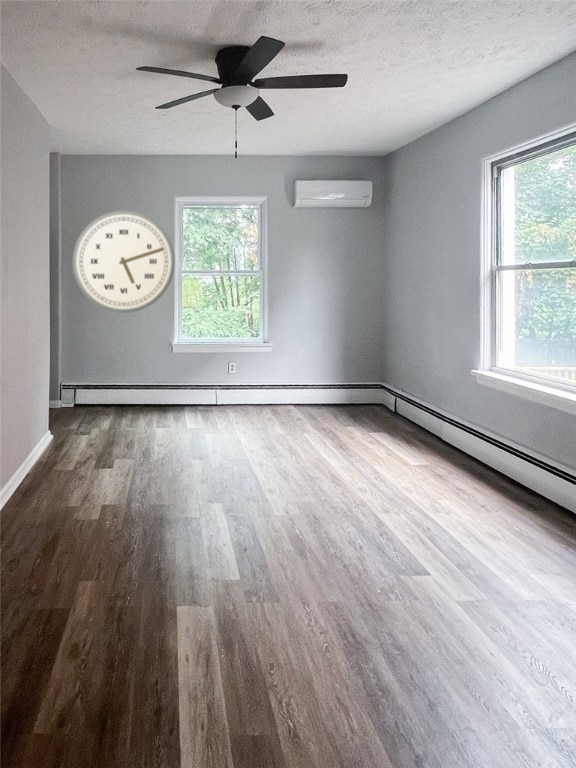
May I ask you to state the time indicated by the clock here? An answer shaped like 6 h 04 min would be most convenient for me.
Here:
5 h 12 min
